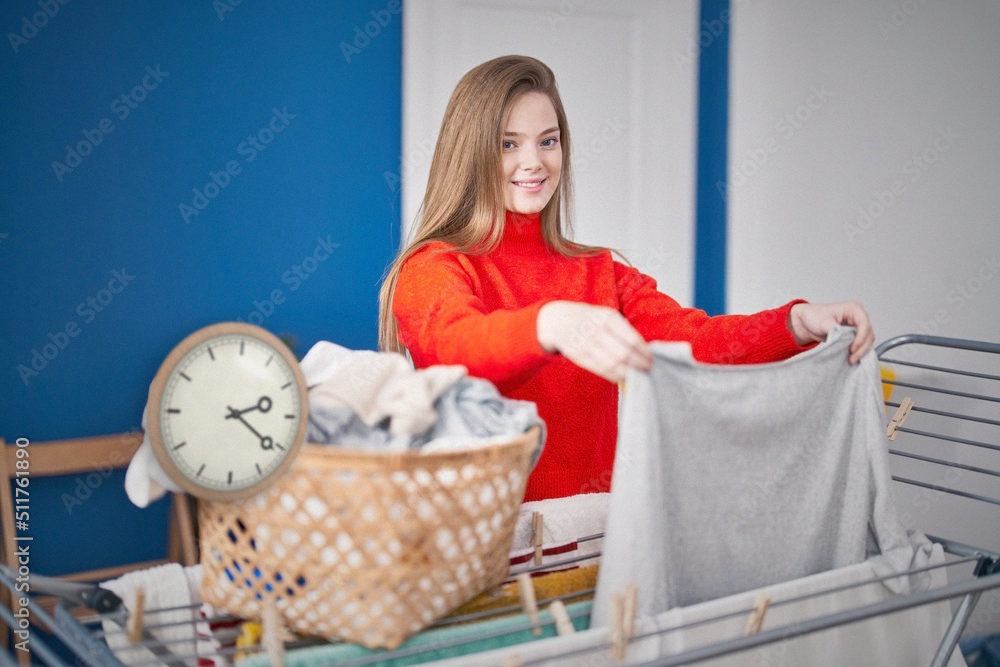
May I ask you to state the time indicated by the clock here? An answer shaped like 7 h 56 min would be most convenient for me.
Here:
2 h 21 min
